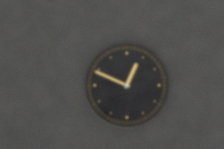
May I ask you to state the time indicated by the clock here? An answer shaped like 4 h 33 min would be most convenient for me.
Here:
12 h 49 min
